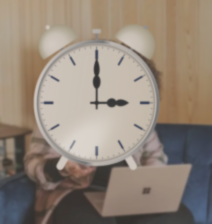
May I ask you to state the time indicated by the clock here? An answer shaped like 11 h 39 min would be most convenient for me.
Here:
3 h 00 min
